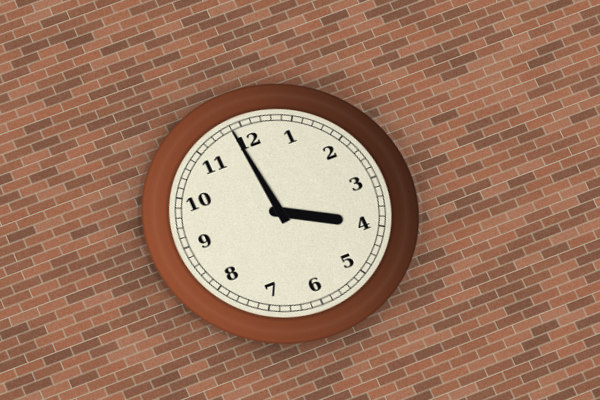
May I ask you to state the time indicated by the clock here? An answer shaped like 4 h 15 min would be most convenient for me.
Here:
3 h 59 min
